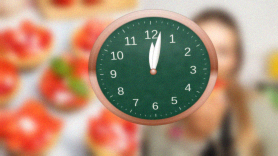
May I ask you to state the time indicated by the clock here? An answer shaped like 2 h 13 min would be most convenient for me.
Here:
12 h 02 min
